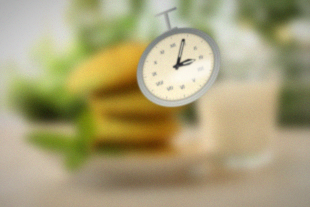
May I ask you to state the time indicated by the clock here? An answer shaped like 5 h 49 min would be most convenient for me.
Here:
3 h 04 min
